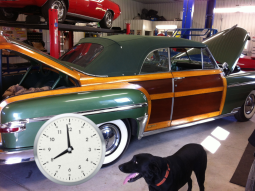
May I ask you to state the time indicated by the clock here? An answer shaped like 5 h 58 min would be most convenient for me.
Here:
7 h 59 min
